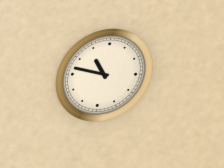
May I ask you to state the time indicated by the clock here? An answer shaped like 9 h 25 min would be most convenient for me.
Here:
10 h 47 min
